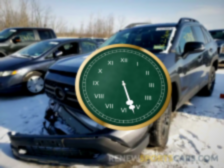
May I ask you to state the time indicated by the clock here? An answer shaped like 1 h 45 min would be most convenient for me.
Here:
5 h 27 min
